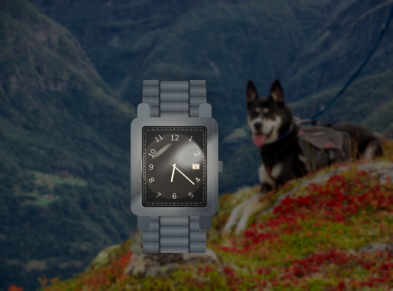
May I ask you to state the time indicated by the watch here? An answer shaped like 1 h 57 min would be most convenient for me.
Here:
6 h 22 min
